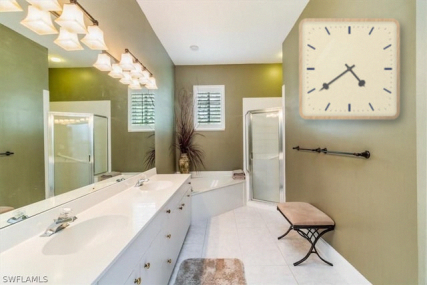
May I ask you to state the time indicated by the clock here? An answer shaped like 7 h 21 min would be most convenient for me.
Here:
4 h 39 min
